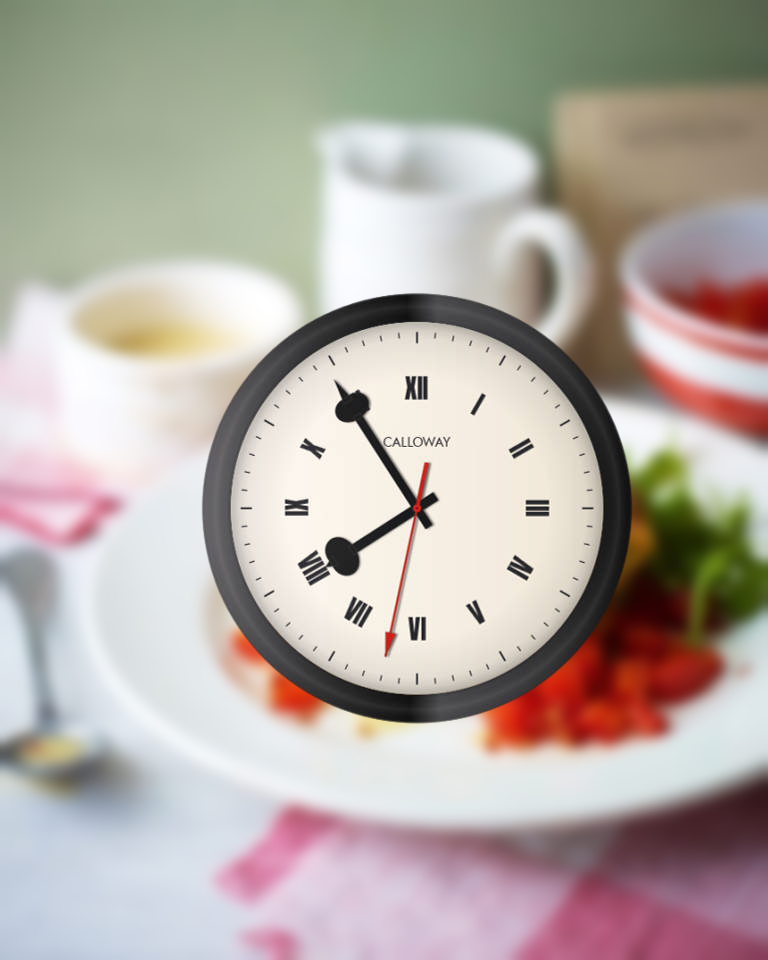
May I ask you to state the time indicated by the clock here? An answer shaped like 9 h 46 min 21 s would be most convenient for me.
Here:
7 h 54 min 32 s
